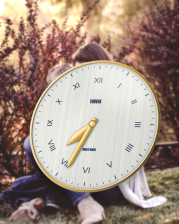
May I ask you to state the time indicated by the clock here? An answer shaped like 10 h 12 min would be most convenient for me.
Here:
7 h 34 min
